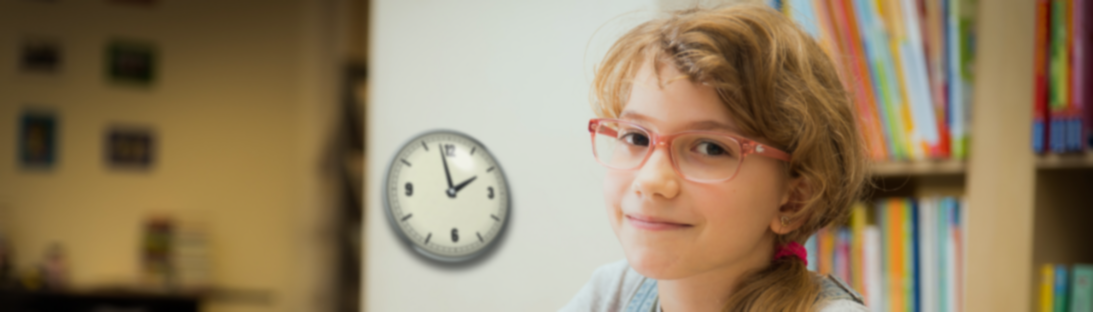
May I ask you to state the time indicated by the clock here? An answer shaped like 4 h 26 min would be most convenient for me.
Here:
1 h 58 min
